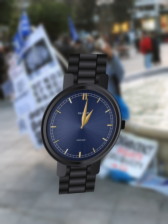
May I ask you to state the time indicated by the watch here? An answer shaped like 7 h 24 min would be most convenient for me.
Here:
1 h 01 min
